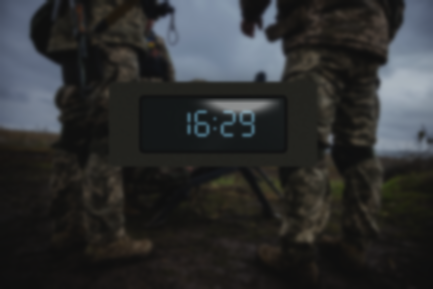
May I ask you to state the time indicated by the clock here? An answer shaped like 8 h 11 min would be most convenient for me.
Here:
16 h 29 min
